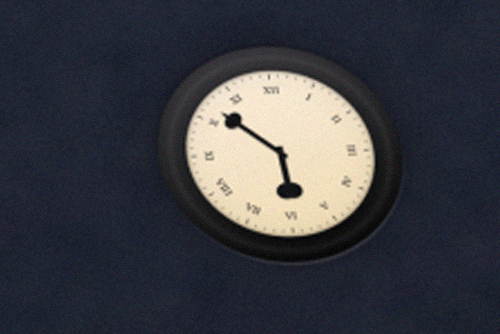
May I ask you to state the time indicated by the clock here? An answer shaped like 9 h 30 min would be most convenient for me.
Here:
5 h 52 min
